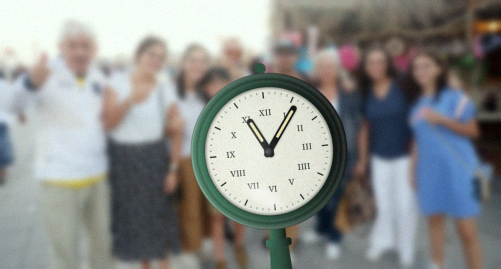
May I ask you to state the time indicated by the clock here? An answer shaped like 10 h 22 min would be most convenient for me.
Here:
11 h 06 min
